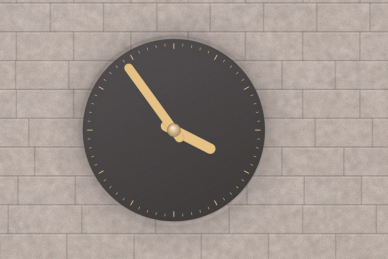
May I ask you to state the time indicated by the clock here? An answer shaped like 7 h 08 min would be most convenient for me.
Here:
3 h 54 min
